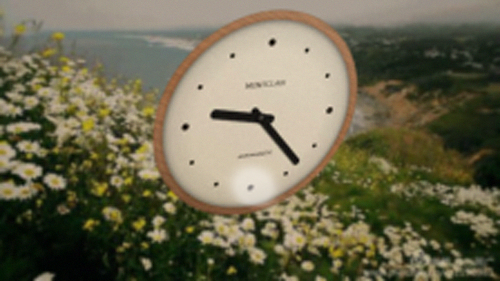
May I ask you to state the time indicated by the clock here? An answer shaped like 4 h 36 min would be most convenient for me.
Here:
9 h 23 min
